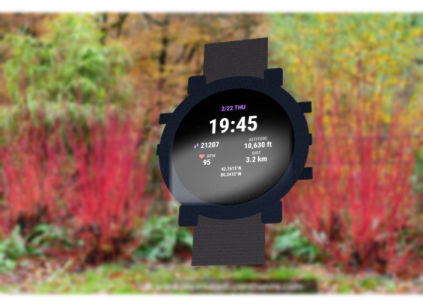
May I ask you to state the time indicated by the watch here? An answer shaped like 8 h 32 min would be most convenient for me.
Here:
19 h 45 min
